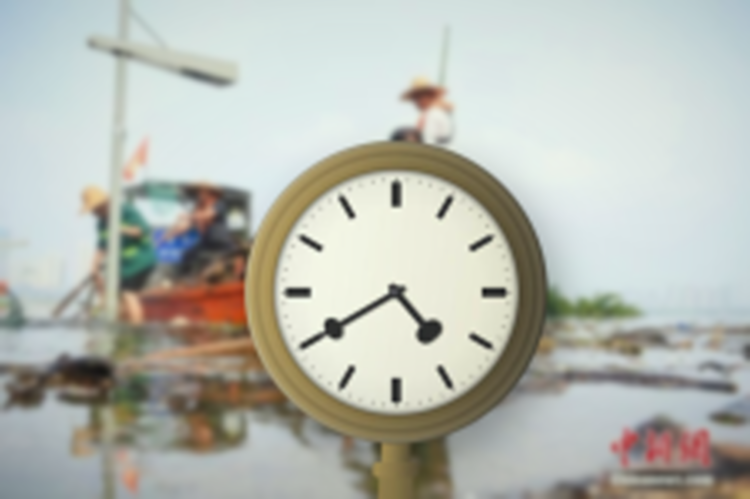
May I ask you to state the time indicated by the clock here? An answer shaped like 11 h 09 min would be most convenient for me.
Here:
4 h 40 min
